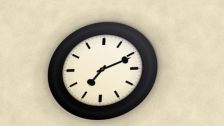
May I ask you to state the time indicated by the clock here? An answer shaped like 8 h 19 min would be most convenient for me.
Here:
7 h 11 min
